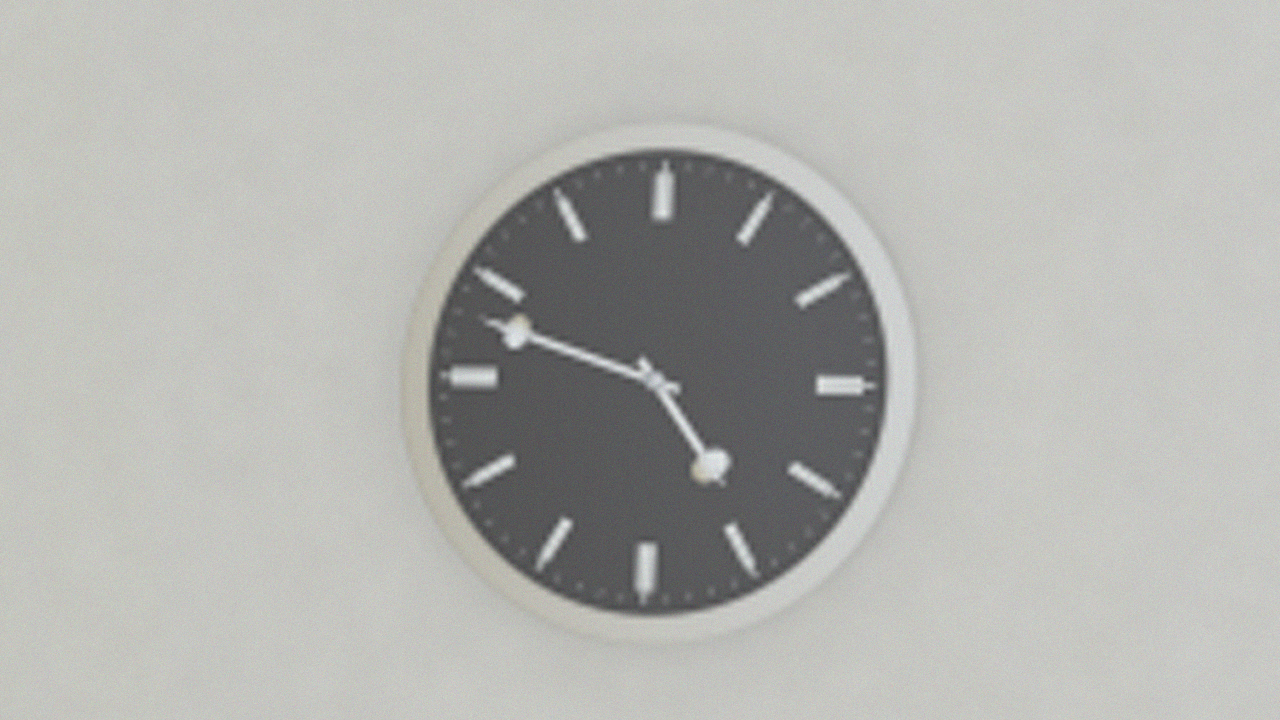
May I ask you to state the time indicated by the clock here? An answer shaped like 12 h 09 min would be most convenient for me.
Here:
4 h 48 min
